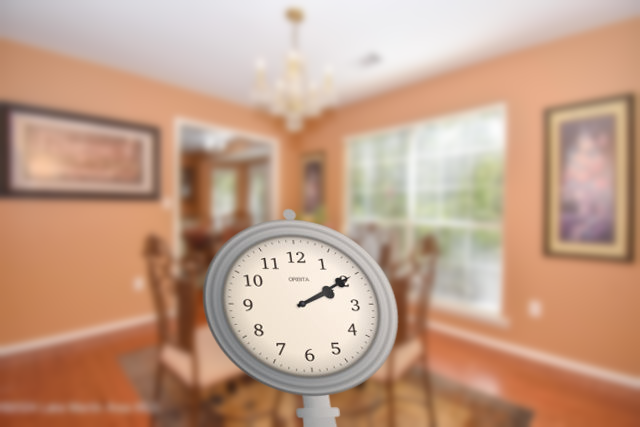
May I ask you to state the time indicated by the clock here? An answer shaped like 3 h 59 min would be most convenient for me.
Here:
2 h 10 min
